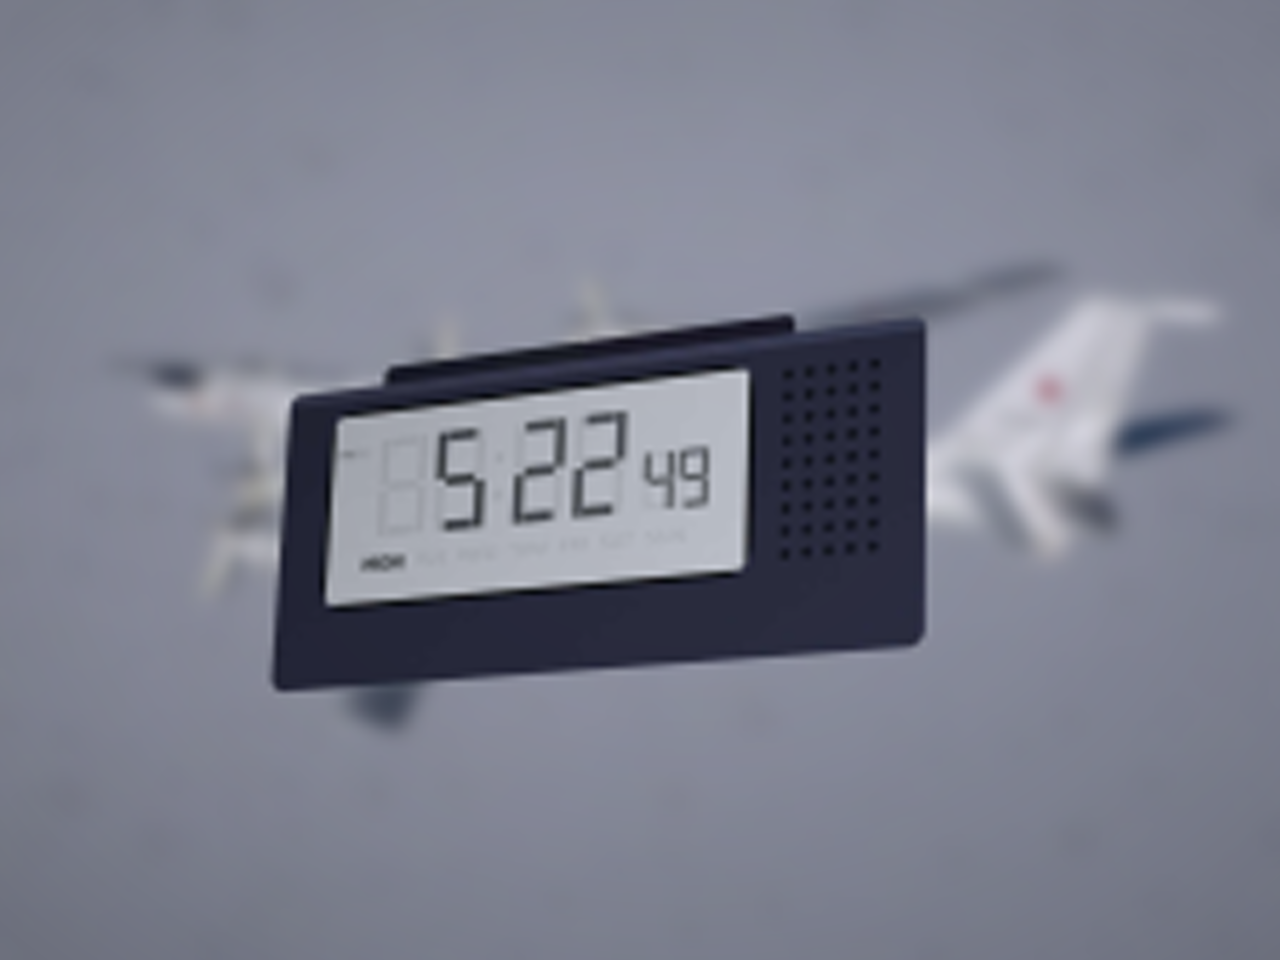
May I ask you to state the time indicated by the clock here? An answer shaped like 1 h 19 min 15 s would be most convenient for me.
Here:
5 h 22 min 49 s
